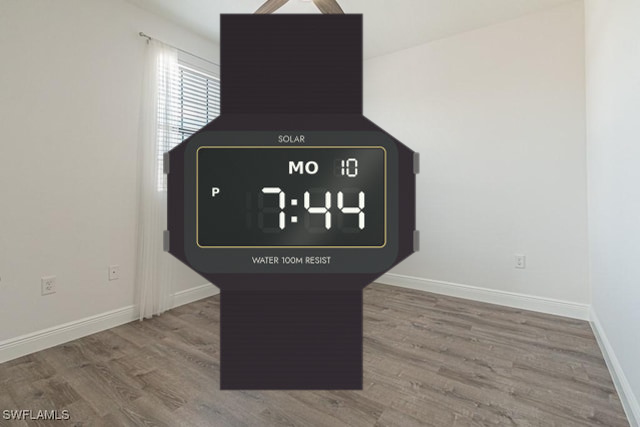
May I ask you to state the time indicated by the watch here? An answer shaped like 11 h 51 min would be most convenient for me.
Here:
7 h 44 min
